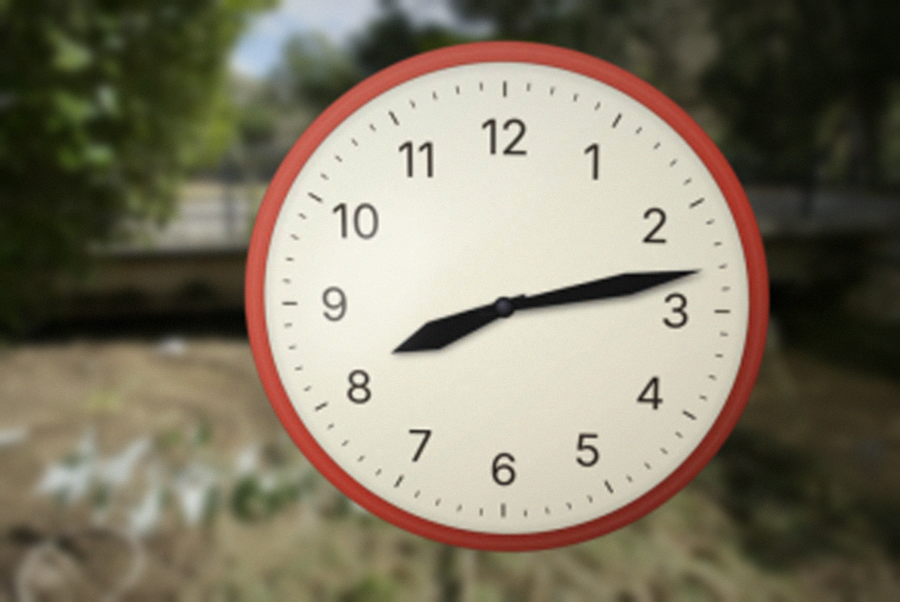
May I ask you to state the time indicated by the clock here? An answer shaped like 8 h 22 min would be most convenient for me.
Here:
8 h 13 min
